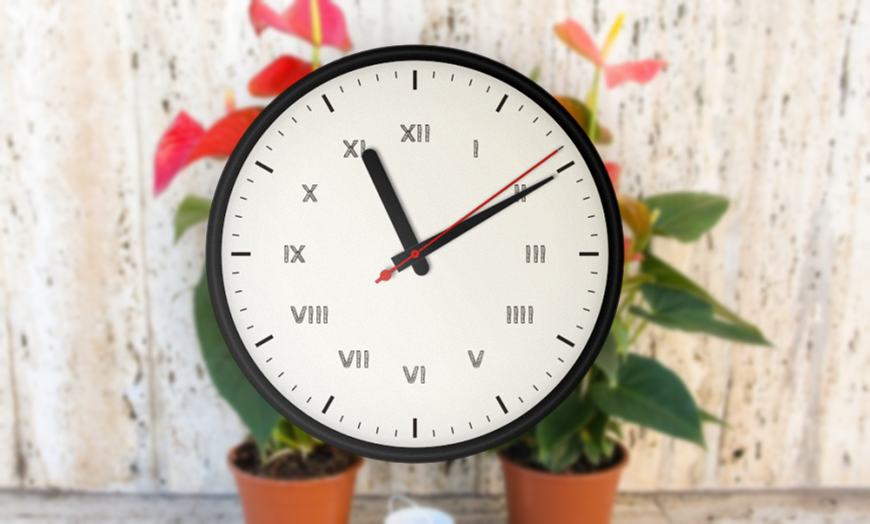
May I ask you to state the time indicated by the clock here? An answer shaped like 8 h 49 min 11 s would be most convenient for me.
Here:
11 h 10 min 09 s
